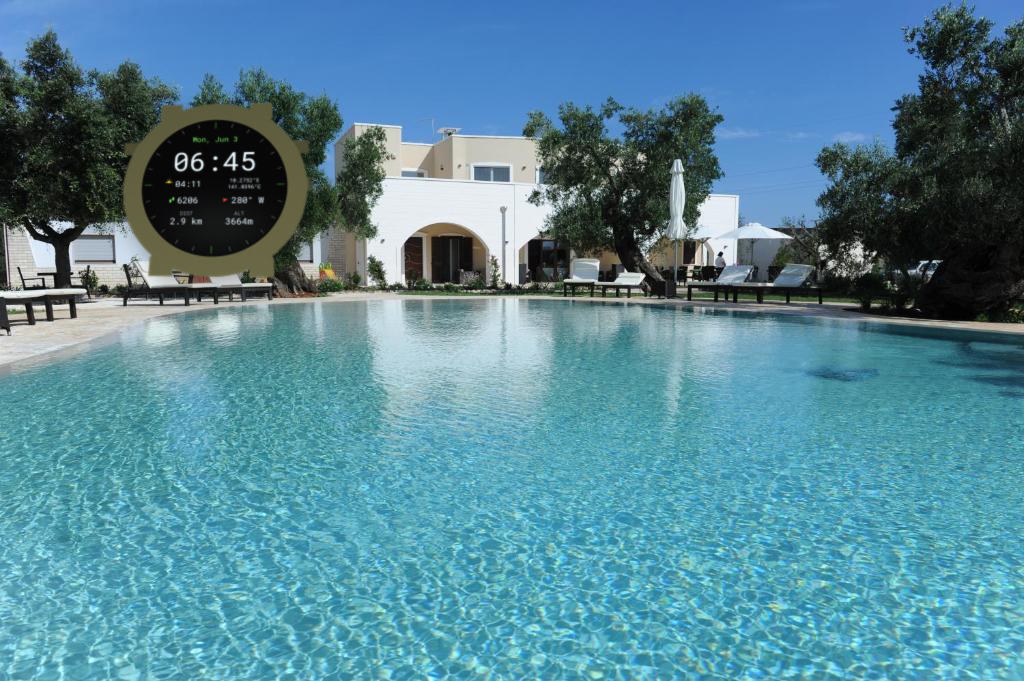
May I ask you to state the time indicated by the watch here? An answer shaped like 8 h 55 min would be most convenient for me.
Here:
6 h 45 min
